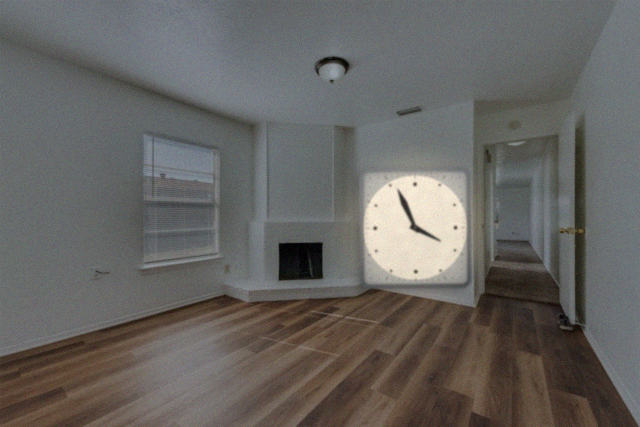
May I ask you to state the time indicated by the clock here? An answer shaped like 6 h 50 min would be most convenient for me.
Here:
3 h 56 min
